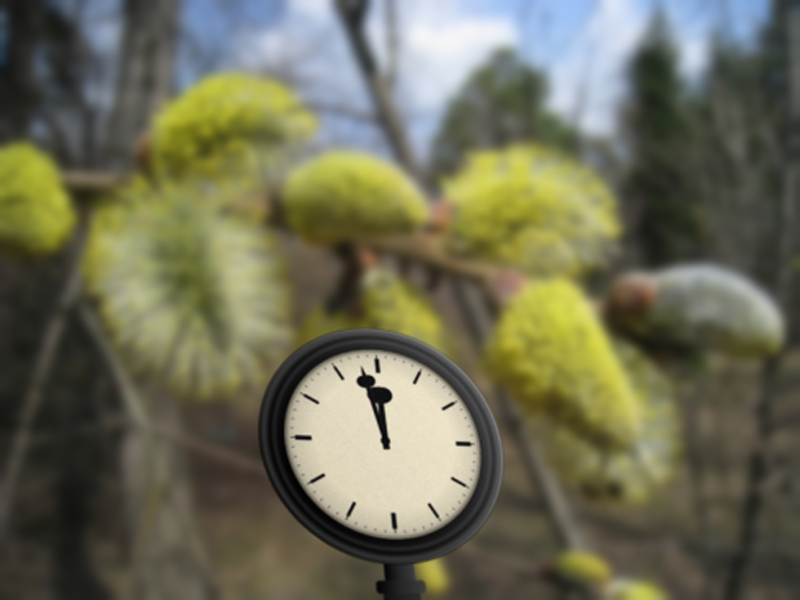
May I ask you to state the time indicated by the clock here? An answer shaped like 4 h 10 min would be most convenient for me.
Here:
11 h 58 min
